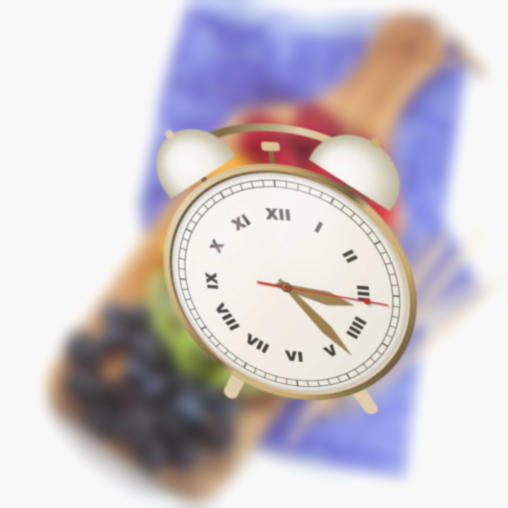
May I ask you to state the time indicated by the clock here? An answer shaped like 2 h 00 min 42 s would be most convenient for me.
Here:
3 h 23 min 16 s
